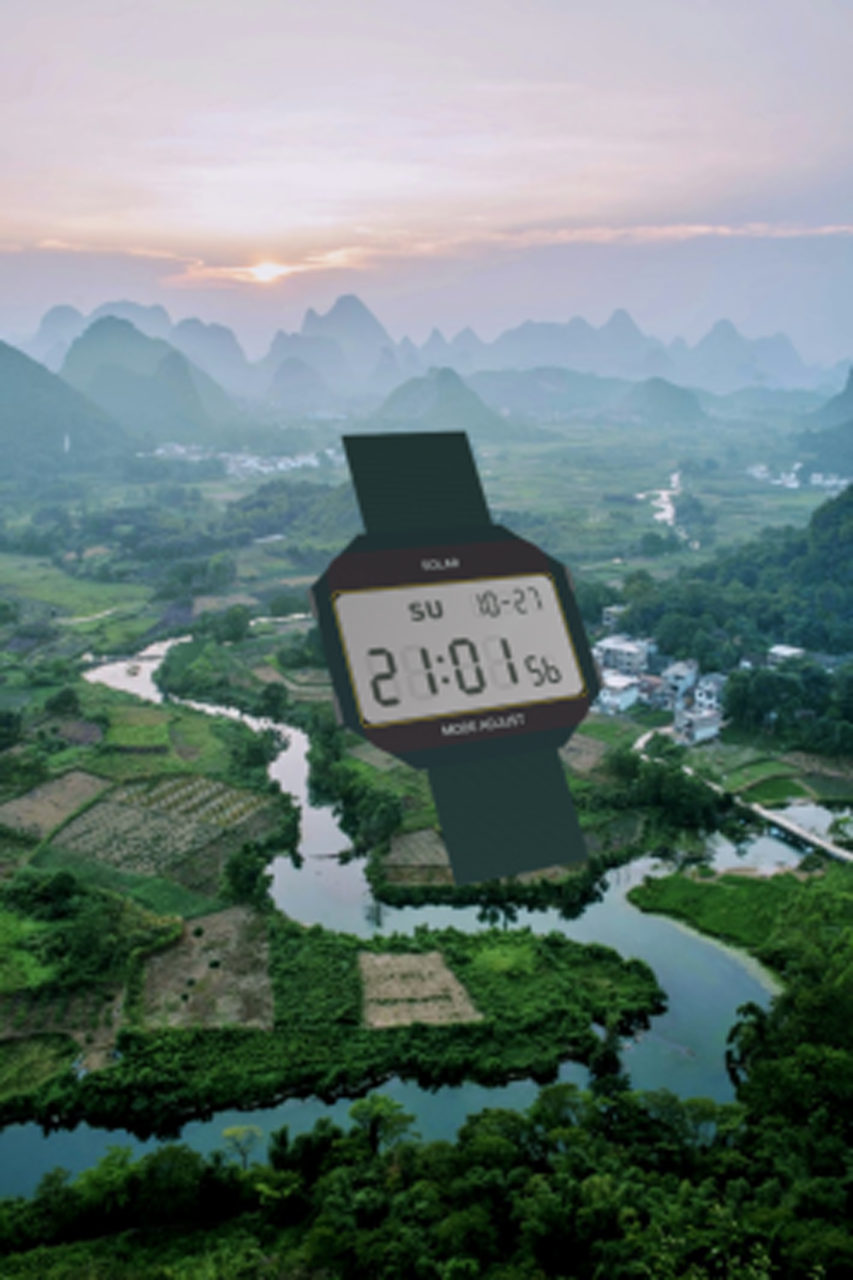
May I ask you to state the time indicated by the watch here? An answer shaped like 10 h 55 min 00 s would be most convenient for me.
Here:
21 h 01 min 56 s
